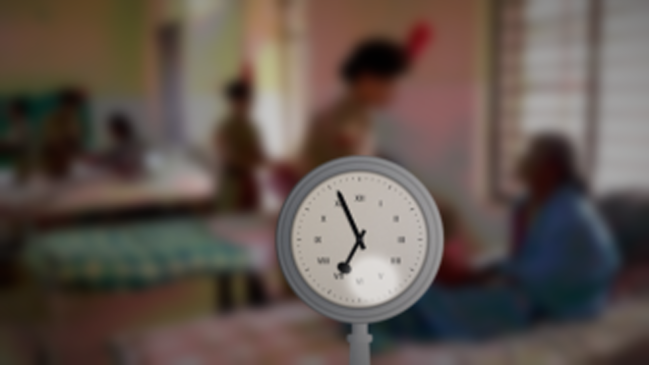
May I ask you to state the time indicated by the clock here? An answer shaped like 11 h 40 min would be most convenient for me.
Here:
6 h 56 min
